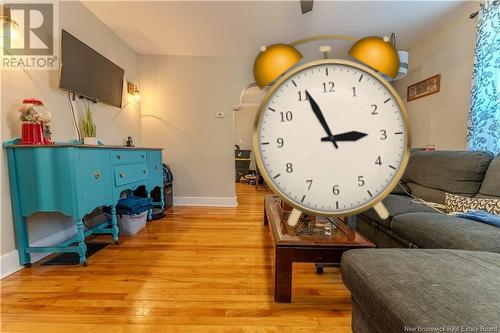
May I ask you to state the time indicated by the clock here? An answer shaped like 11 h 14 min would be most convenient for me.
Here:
2 h 56 min
